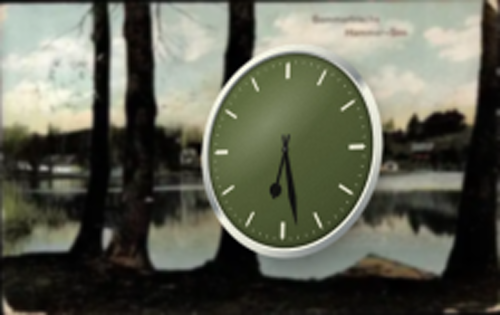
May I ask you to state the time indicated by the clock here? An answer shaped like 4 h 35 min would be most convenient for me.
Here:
6 h 28 min
